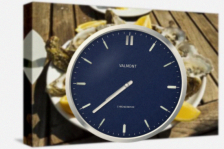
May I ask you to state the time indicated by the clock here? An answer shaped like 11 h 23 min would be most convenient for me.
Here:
7 h 38 min
